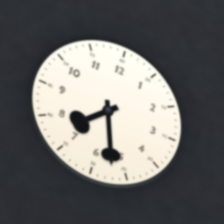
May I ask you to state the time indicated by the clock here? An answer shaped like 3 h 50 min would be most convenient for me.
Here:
7 h 27 min
